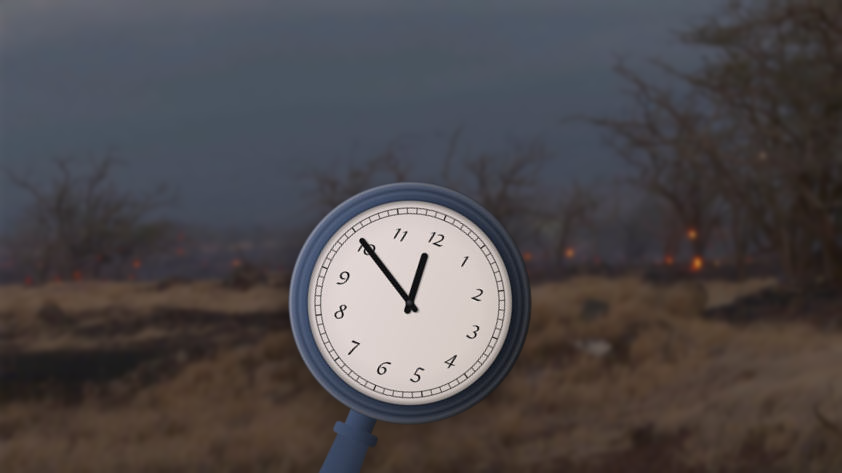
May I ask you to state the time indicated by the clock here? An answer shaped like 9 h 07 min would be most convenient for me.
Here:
11 h 50 min
